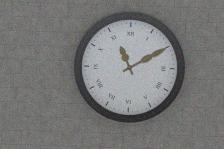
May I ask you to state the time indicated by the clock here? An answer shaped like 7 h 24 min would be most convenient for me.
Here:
11 h 10 min
